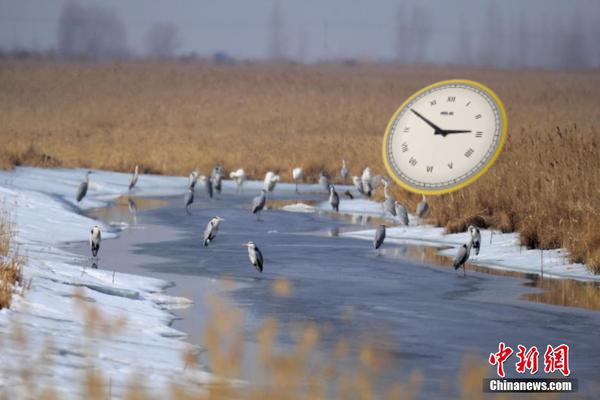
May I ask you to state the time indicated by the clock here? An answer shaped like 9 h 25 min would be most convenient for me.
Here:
2 h 50 min
